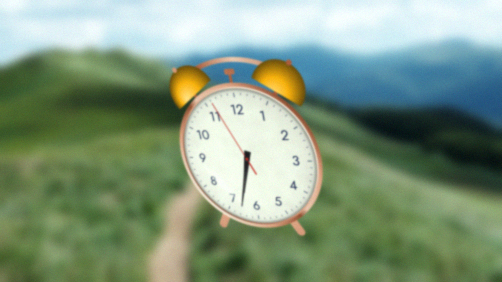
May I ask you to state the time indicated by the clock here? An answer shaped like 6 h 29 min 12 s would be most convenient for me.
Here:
6 h 32 min 56 s
